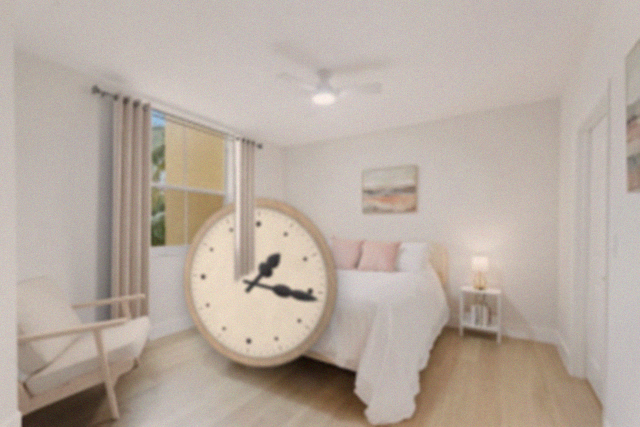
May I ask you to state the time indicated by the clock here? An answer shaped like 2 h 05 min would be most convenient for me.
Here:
1 h 16 min
